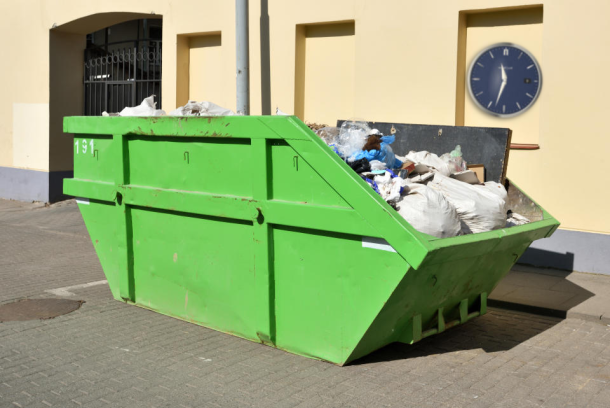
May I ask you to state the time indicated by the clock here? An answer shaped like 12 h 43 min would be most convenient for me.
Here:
11 h 33 min
